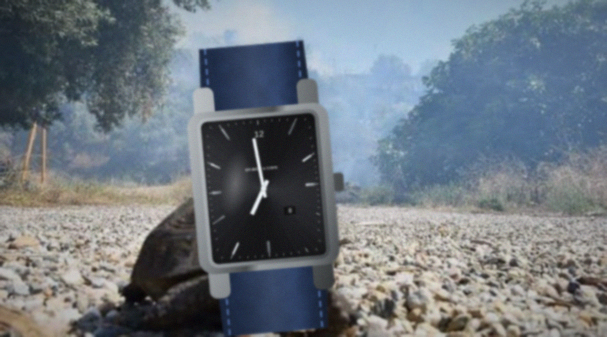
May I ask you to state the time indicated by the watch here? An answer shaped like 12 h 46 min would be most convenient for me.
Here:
6 h 59 min
